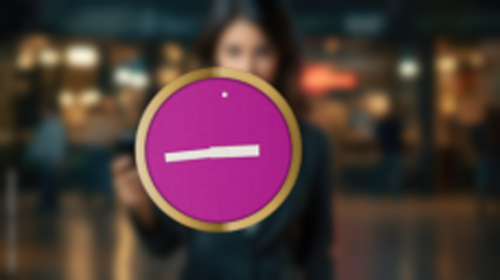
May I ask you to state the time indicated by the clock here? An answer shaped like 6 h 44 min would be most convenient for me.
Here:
2 h 43 min
